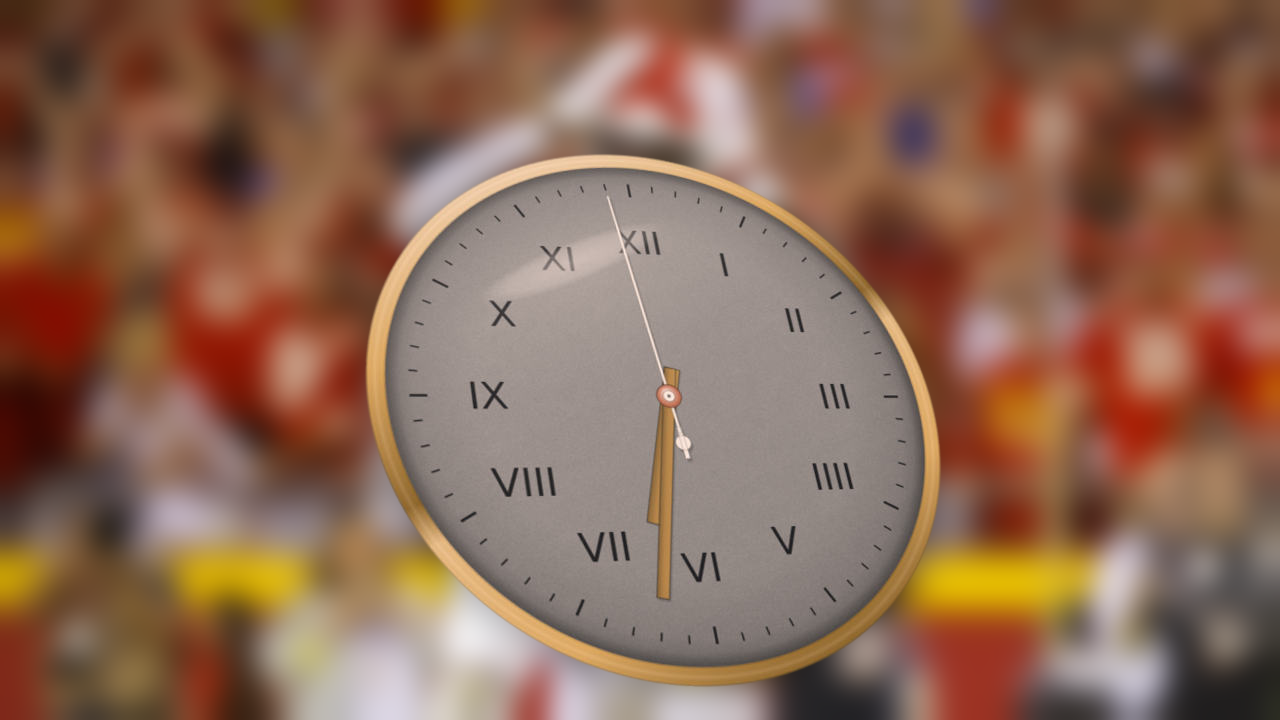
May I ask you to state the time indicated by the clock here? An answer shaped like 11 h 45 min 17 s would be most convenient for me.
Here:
6 h 31 min 59 s
